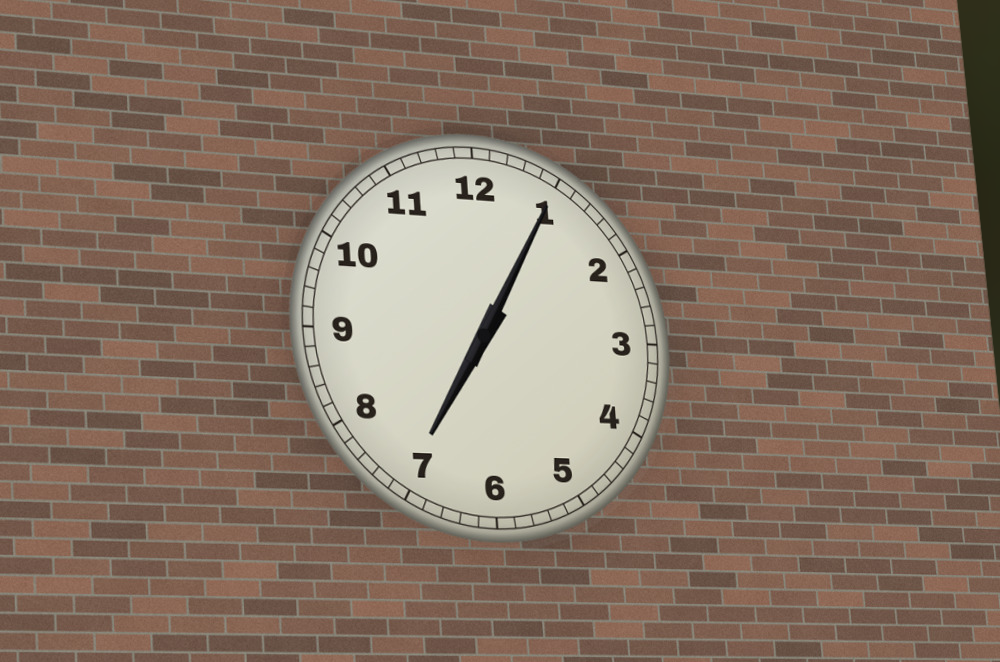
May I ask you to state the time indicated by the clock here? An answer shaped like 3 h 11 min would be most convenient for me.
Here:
7 h 05 min
